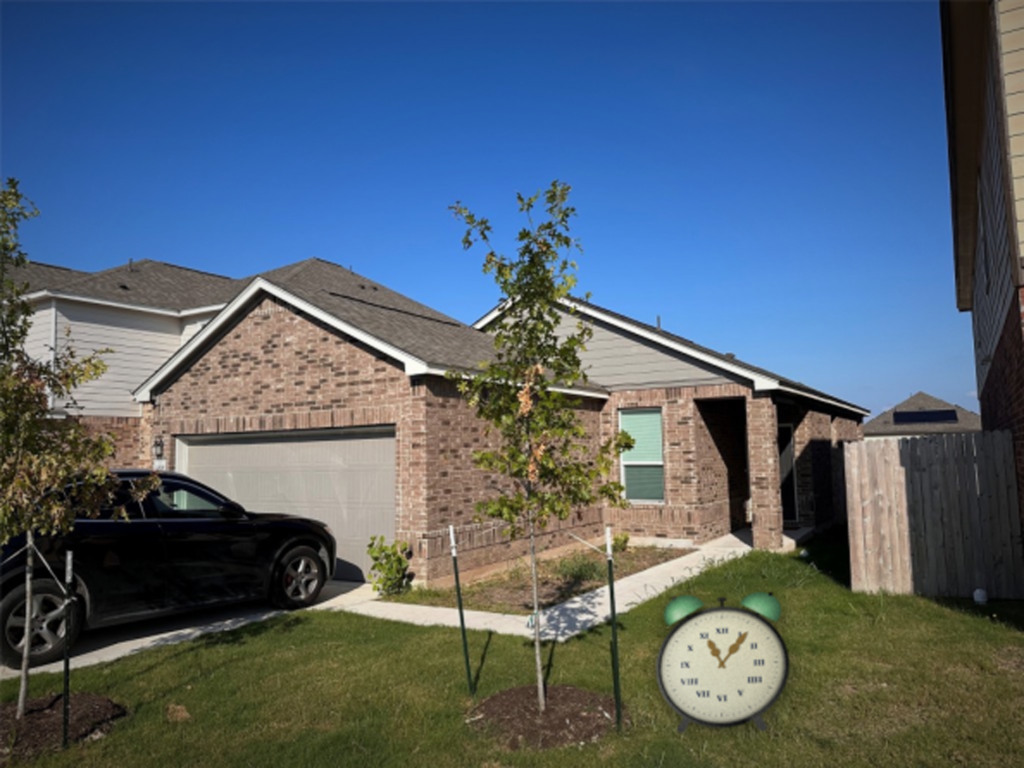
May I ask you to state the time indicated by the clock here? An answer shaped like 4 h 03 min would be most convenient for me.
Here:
11 h 06 min
